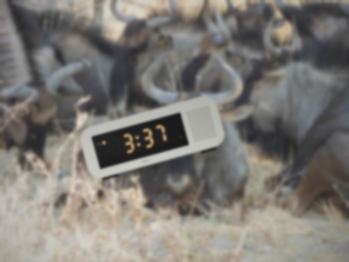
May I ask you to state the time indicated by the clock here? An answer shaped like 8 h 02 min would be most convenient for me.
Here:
3 h 37 min
